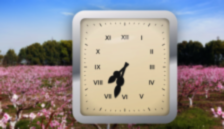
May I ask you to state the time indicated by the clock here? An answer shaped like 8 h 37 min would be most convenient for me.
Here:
7 h 33 min
